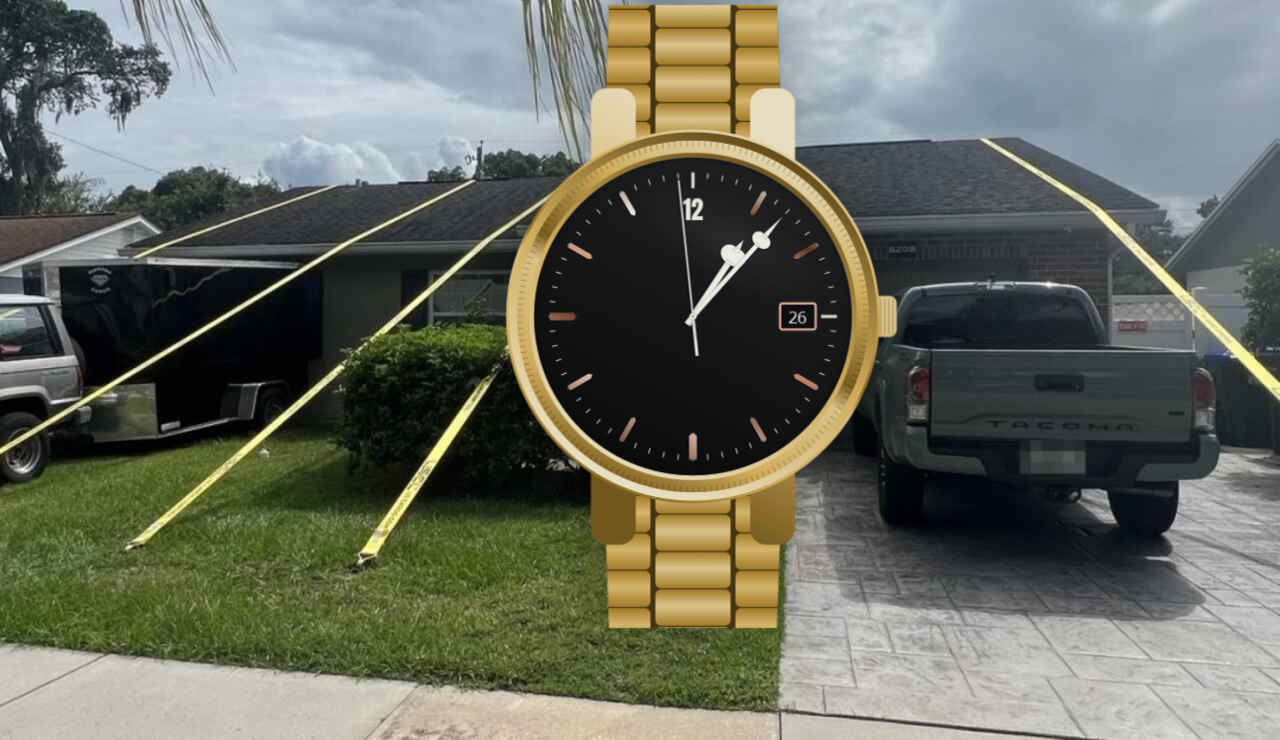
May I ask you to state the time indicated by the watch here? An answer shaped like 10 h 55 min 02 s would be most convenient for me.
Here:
1 h 06 min 59 s
